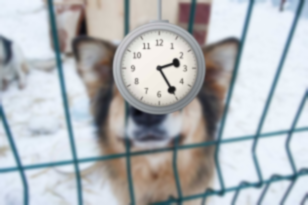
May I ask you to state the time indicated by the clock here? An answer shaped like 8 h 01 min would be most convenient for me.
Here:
2 h 25 min
